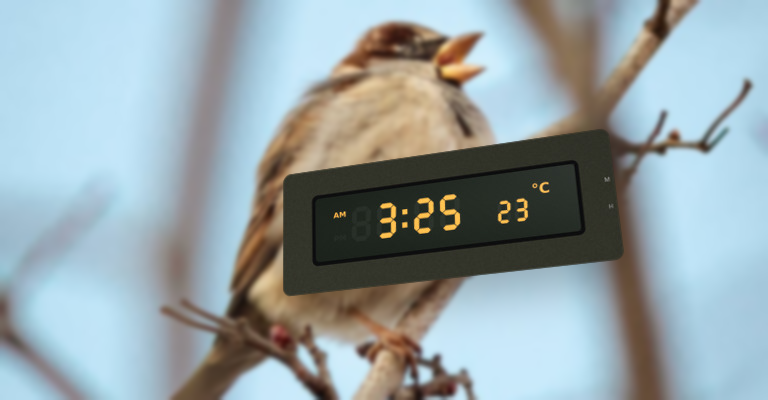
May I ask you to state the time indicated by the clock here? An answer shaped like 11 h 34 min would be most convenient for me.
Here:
3 h 25 min
